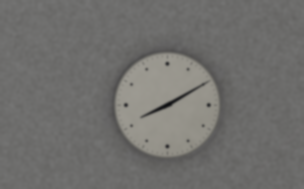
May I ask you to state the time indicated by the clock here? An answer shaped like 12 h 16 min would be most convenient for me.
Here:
8 h 10 min
